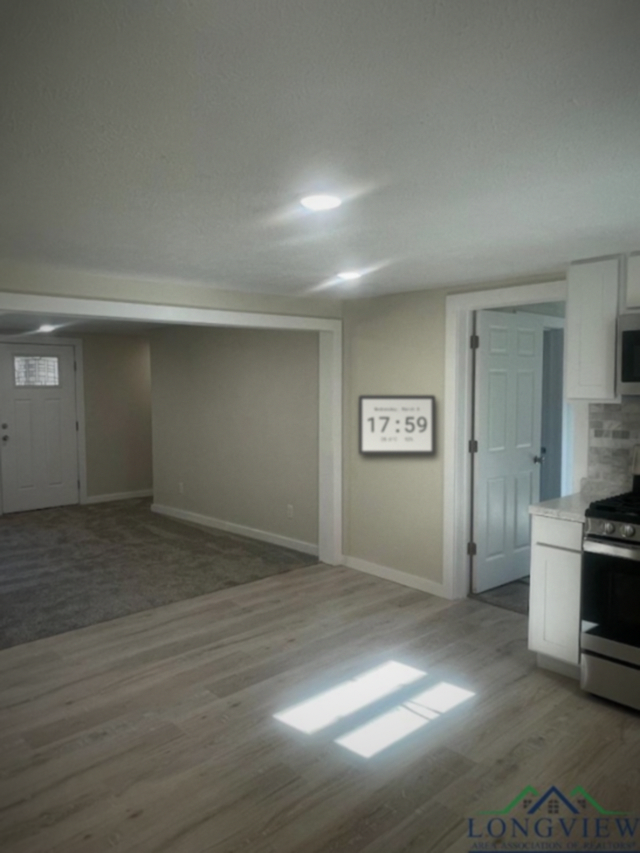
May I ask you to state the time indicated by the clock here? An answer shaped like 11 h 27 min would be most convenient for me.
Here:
17 h 59 min
